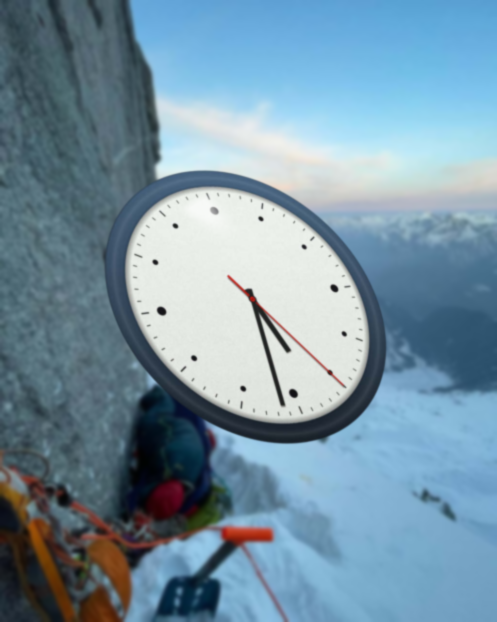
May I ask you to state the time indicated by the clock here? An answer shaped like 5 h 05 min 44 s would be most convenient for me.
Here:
5 h 31 min 25 s
